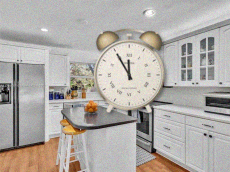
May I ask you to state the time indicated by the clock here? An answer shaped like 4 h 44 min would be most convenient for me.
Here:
11 h 55 min
